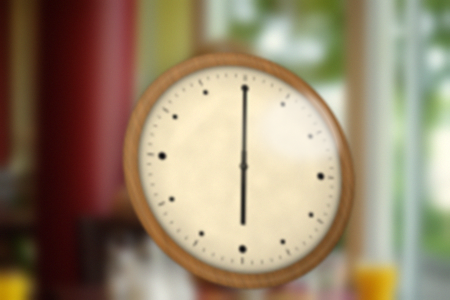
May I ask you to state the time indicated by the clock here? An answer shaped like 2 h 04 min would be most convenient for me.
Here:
6 h 00 min
